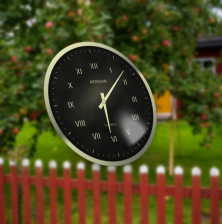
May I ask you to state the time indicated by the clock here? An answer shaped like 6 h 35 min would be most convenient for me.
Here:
6 h 08 min
